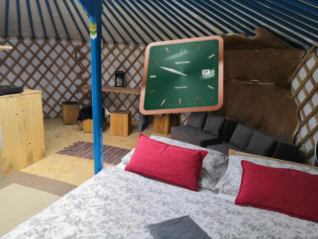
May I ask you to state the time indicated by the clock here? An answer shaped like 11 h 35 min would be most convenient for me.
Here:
9 h 49 min
